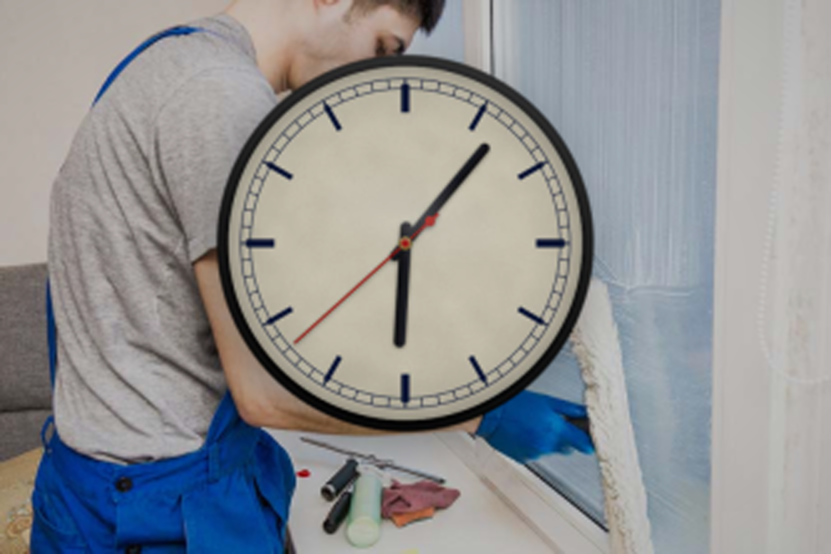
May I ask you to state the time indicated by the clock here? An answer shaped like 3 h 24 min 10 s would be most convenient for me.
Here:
6 h 06 min 38 s
